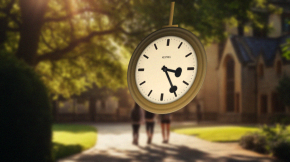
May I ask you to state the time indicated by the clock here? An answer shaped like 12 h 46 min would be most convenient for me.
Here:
3 h 25 min
